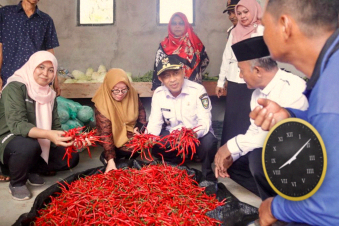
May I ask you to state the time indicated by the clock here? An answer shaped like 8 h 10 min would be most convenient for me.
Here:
8 h 09 min
